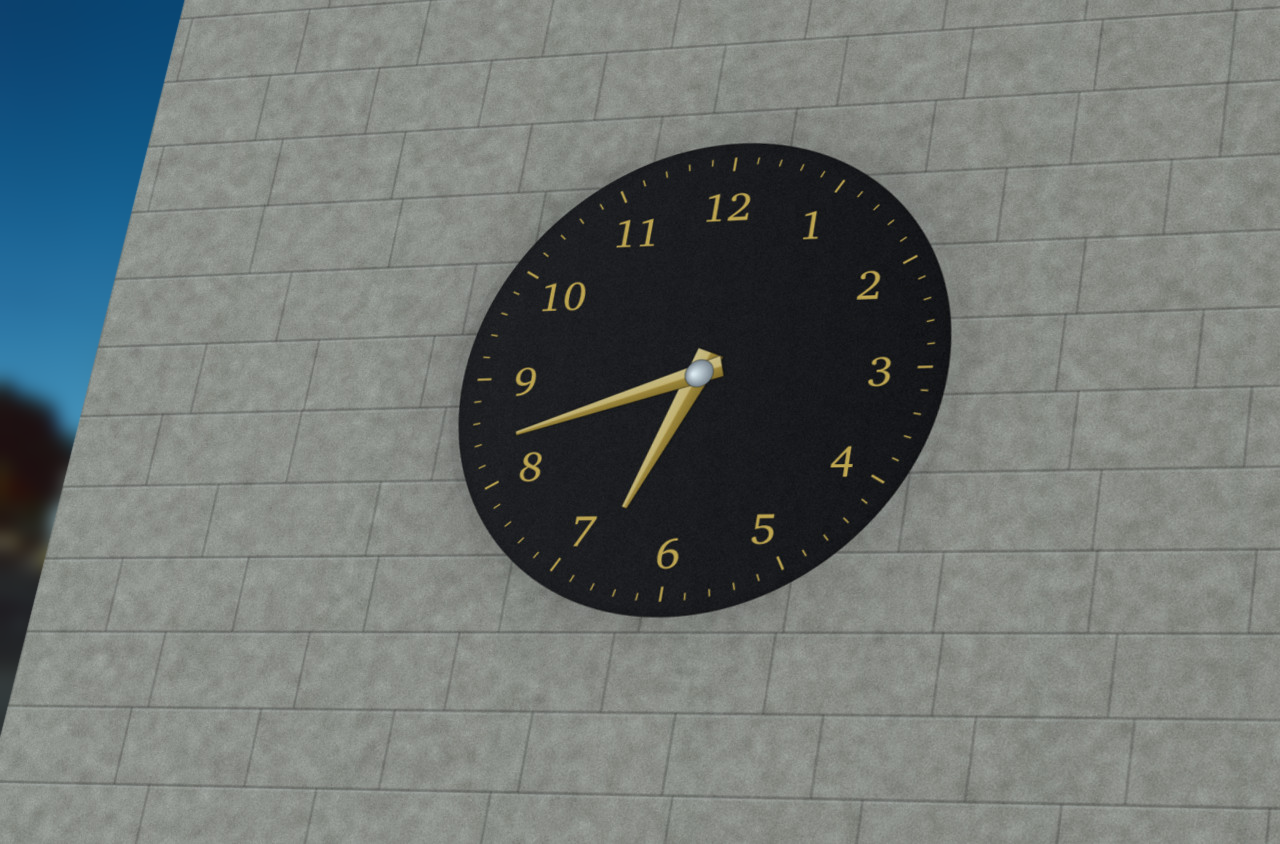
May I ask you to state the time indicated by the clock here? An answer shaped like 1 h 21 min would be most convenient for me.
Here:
6 h 42 min
